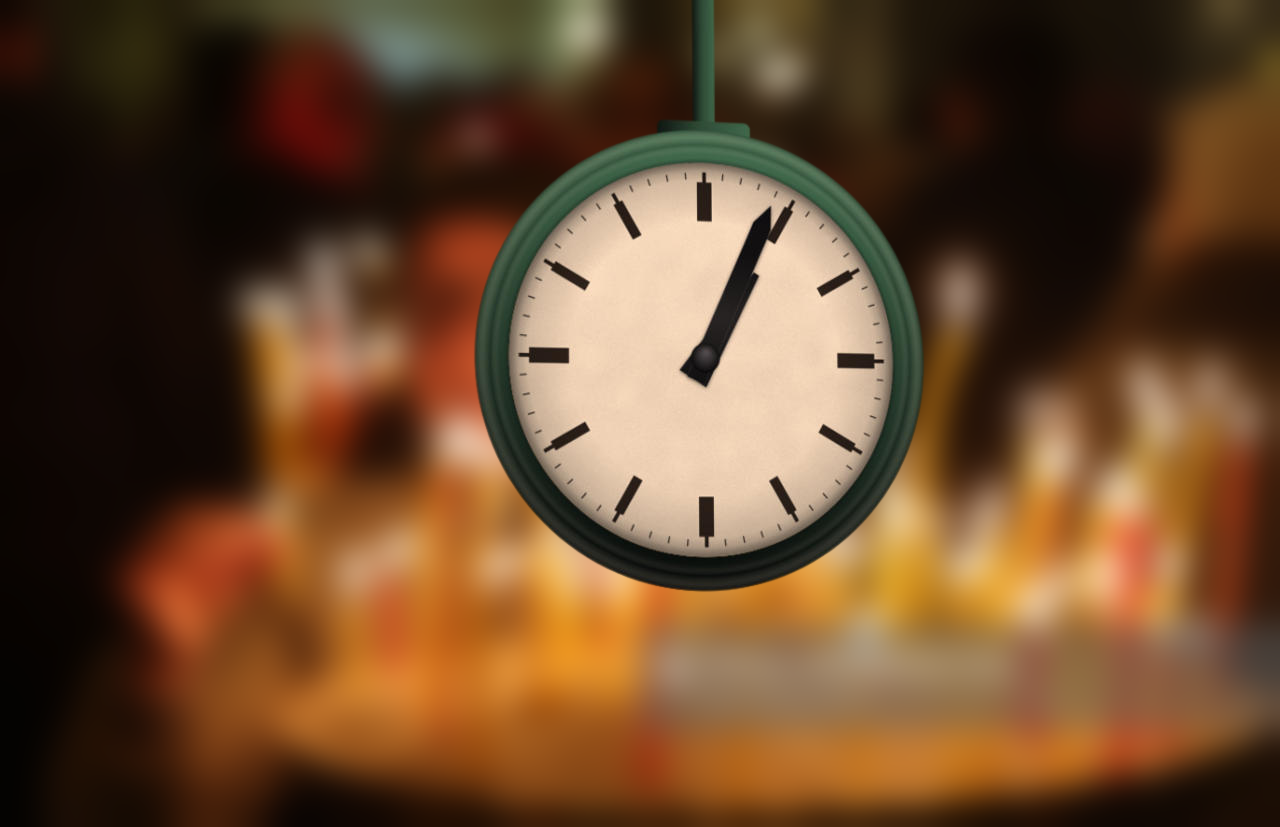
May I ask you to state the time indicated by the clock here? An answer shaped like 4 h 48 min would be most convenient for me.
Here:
1 h 04 min
